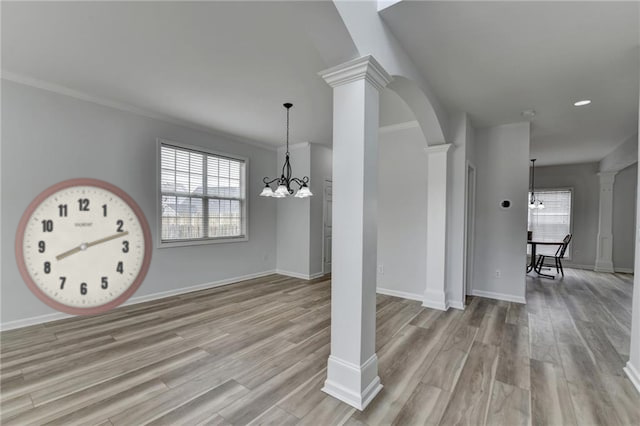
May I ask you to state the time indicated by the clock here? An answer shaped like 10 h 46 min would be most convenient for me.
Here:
8 h 12 min
